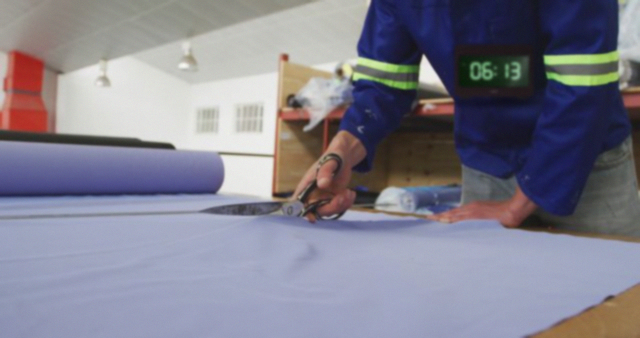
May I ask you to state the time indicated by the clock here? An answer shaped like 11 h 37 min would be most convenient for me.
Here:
6 h 13 min
